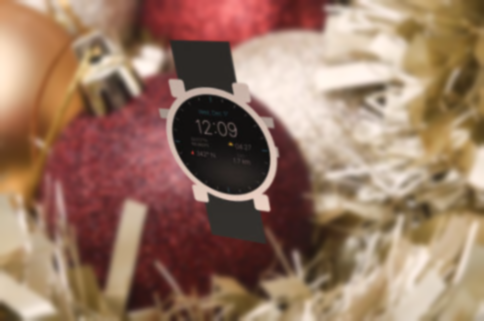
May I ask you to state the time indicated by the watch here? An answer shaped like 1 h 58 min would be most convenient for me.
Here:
12 h 09 min
